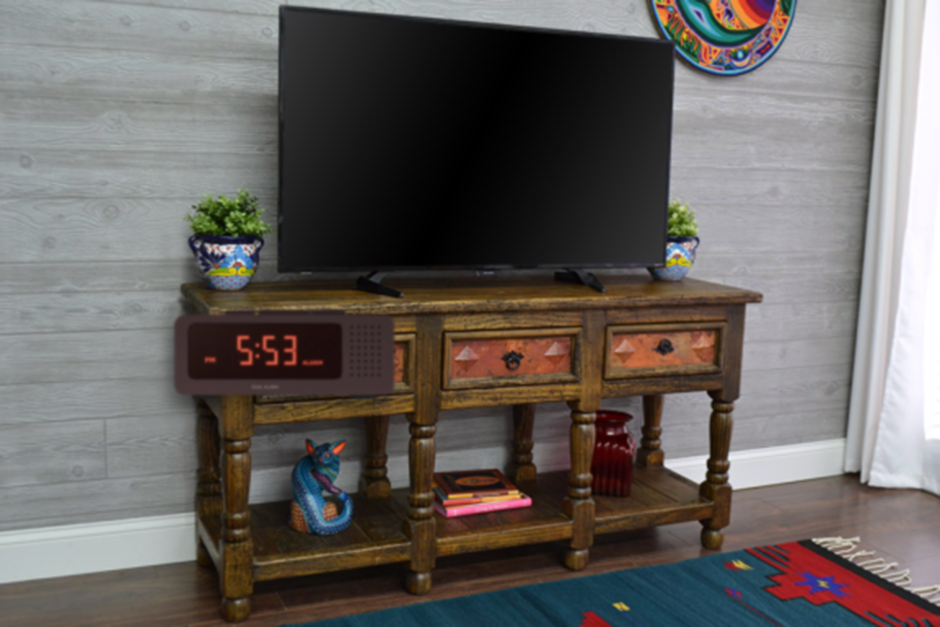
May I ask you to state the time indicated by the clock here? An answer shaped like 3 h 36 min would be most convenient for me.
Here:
5 h 53 min
